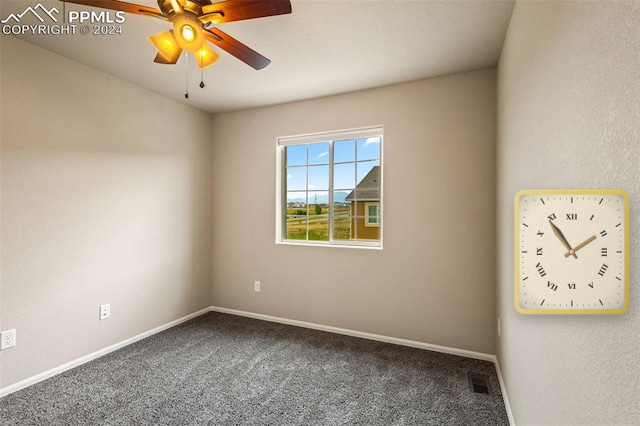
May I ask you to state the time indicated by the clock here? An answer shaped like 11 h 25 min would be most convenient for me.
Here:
1 h 54 min
